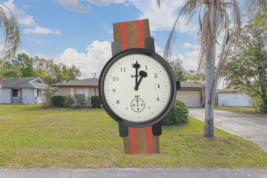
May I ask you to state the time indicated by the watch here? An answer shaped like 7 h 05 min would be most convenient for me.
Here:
1 h 01 min
